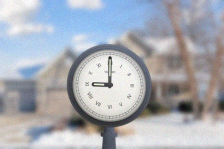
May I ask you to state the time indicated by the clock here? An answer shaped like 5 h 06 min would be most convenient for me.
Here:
9 h 00 min
